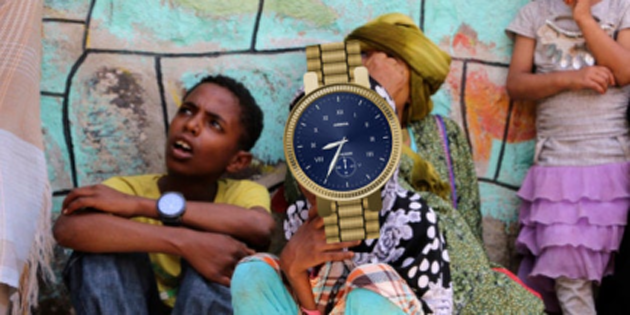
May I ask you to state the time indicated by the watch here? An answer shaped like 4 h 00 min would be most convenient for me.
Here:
8 h 35 min
